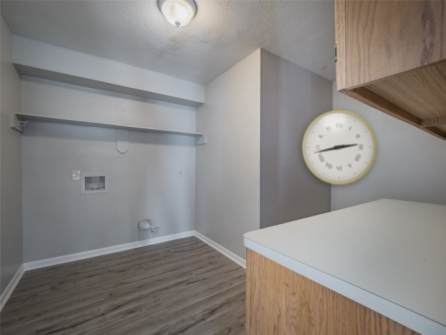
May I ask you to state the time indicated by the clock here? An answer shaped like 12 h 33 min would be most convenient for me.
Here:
2 h 43 min
